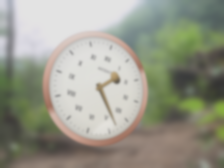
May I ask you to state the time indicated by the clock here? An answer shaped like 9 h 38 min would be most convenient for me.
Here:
1 h 23 min
